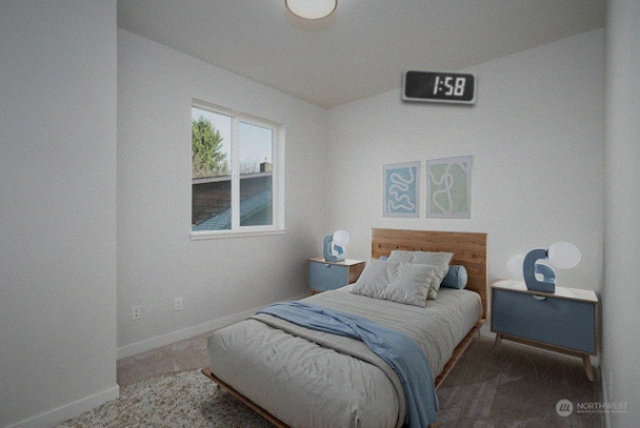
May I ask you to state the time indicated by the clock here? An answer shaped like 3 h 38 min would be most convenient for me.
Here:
1 h 58 min
